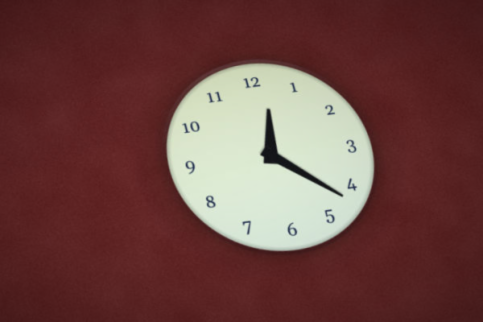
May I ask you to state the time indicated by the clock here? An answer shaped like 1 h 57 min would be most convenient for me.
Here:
12 h 22 min
